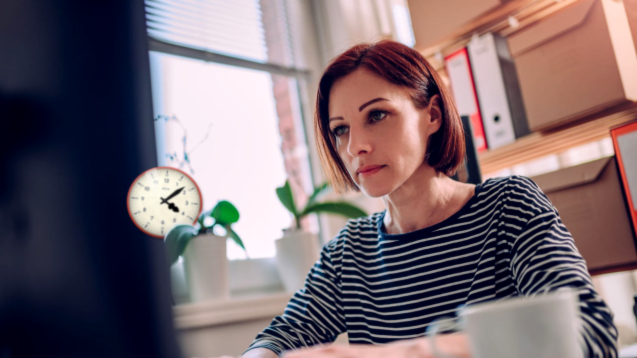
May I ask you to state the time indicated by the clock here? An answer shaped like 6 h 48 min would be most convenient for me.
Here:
4 h 08 min
